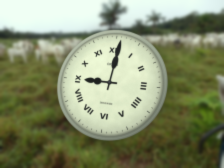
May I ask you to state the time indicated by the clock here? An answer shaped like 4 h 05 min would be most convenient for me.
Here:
9 h 01 min
